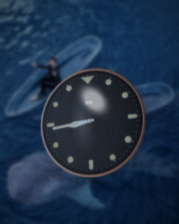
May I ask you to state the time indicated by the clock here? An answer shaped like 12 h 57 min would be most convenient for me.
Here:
8 h 44 min
